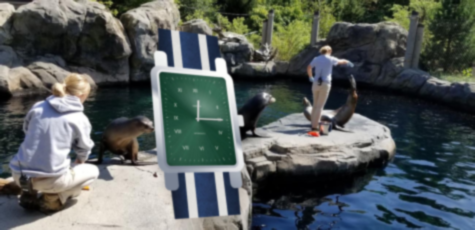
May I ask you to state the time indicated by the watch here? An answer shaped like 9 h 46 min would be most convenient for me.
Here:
12 h 15 min
